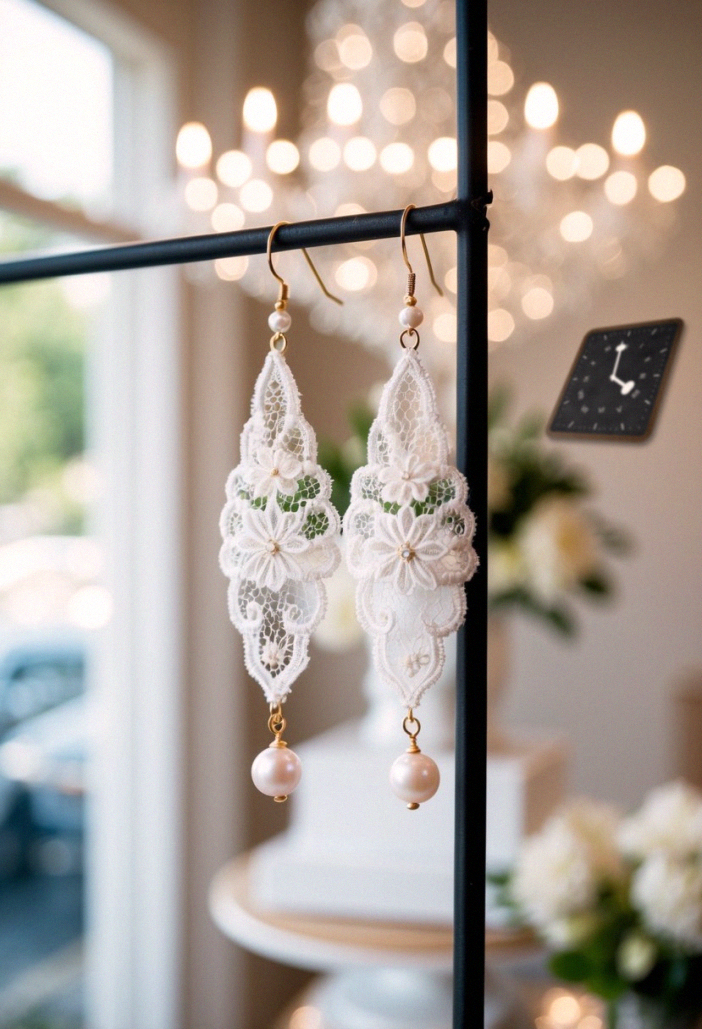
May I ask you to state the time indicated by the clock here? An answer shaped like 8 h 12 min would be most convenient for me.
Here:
3 h 59 min
